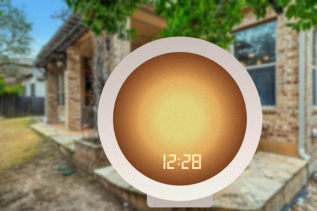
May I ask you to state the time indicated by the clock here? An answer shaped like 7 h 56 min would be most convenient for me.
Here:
12 h 28 min
